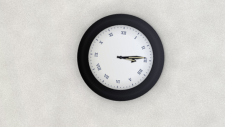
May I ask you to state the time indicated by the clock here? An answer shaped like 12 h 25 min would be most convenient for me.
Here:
3 h 14 min
